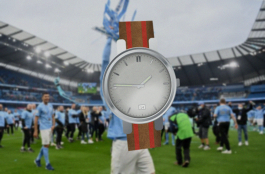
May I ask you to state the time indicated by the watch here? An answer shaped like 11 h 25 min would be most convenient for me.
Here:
1 h 46 min
